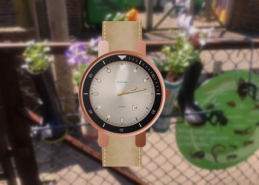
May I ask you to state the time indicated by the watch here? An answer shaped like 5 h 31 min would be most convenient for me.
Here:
2 h 13 min
